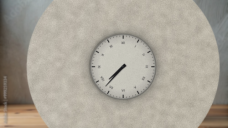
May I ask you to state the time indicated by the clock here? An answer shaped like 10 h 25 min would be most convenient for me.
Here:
7 h 37 min
